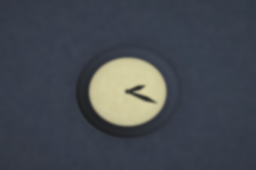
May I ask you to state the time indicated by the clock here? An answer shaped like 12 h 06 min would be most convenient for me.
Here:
2 h 19 min
